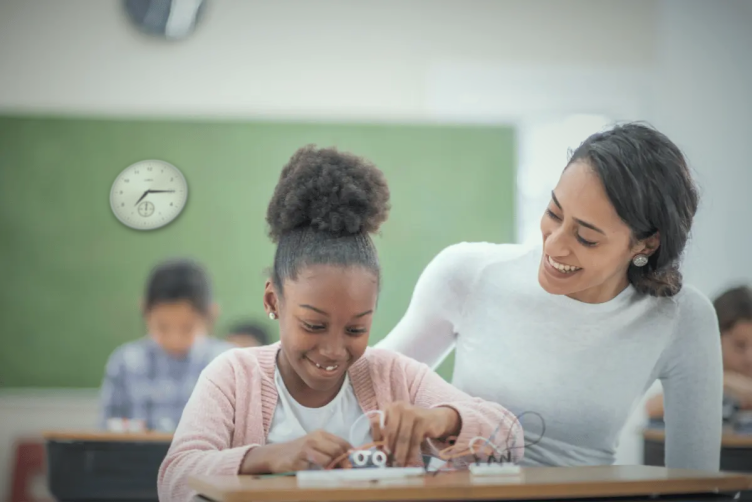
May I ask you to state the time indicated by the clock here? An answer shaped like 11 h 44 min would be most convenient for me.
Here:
7 h 15 min
